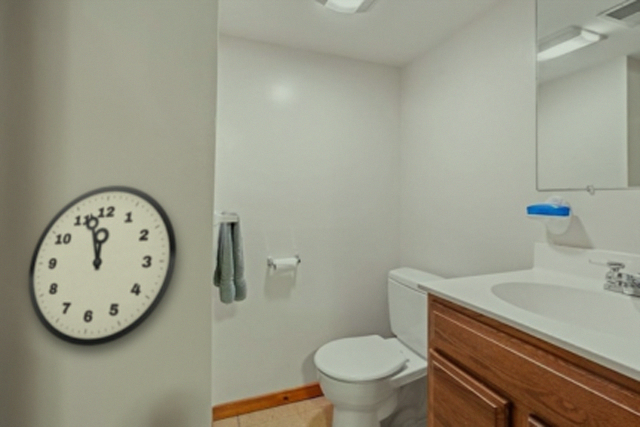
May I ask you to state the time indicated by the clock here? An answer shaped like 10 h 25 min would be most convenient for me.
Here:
11 h 57 min
